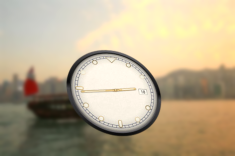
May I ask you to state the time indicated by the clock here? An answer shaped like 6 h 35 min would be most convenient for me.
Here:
2 h 44 min
